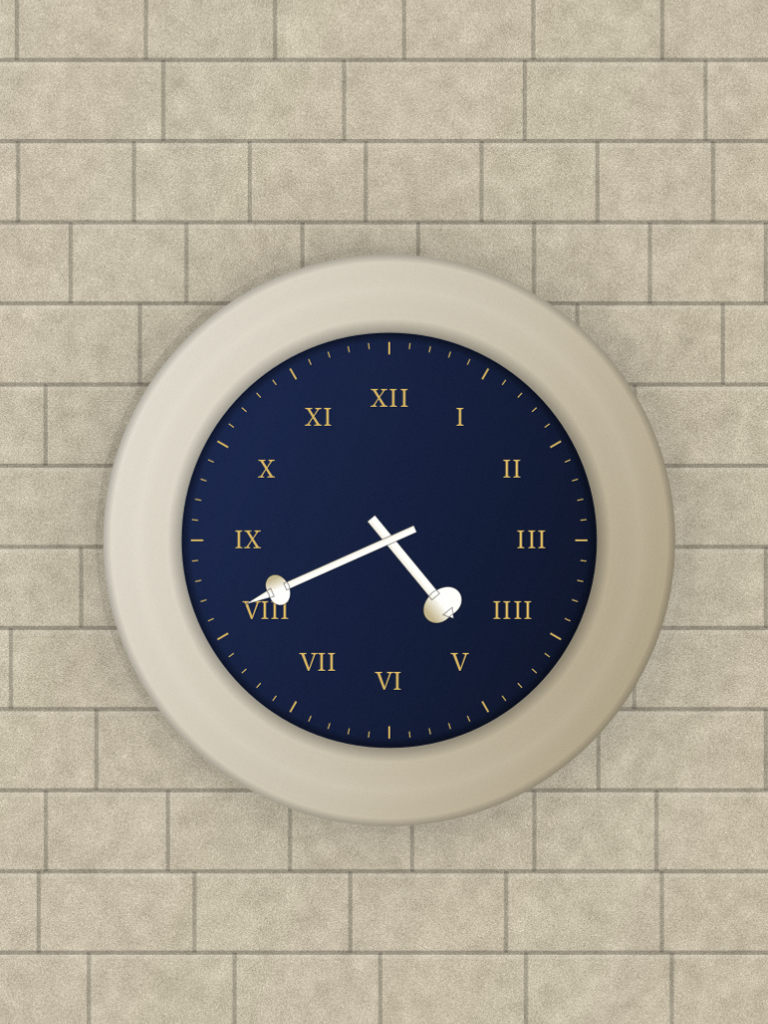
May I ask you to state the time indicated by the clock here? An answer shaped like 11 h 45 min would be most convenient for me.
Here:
4 h 41 min
